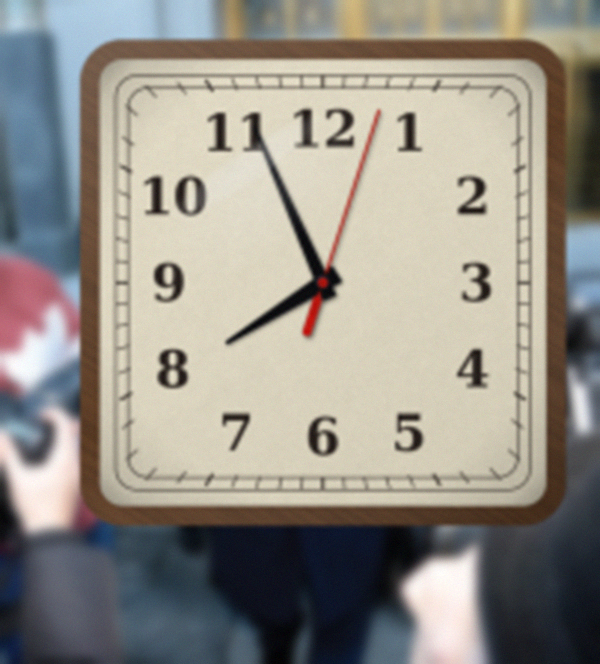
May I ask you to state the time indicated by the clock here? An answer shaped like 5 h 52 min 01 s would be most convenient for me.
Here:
7 h 56 min 03 s
